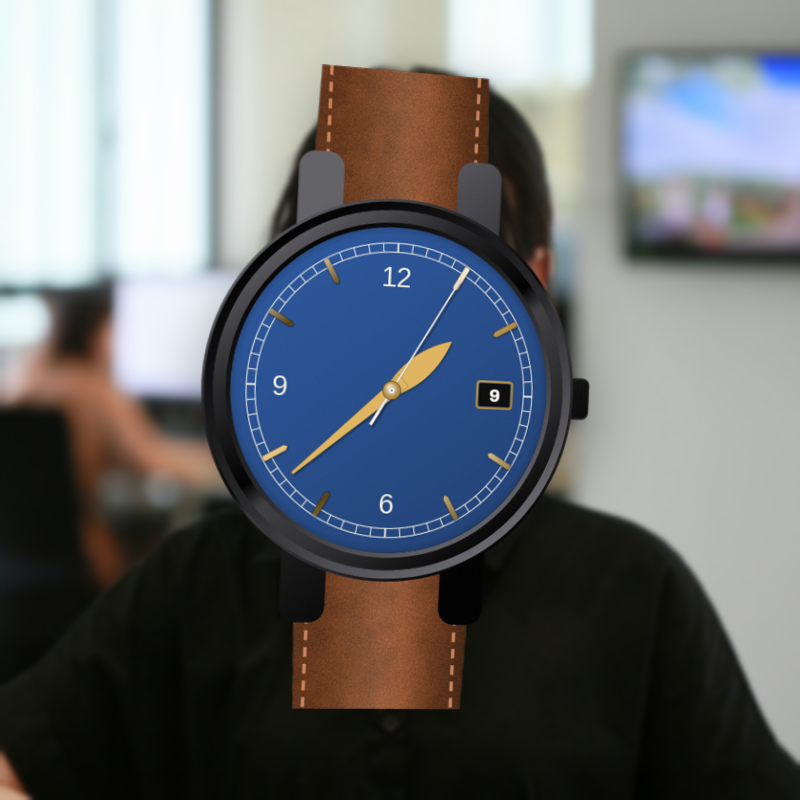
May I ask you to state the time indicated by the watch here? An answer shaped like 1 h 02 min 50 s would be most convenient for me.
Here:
1 h 38 min 05 s
